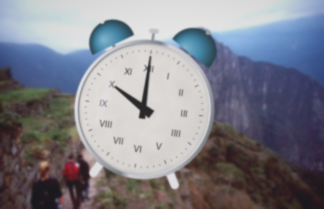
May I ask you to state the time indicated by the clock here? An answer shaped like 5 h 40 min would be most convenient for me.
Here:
10 h 00 min
